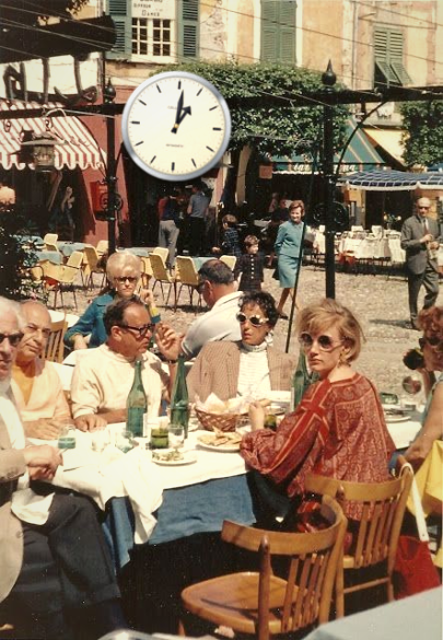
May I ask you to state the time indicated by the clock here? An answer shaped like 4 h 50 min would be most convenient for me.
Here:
1 h 01 min
